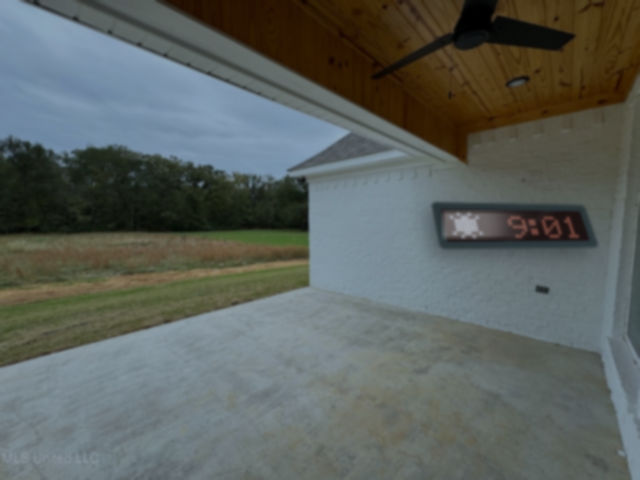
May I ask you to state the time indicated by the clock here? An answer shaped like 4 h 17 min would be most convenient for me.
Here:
9 h 01 min
